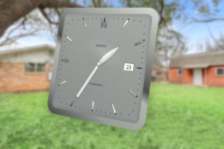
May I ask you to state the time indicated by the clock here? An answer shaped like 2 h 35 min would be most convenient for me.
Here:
1 h 35 min
